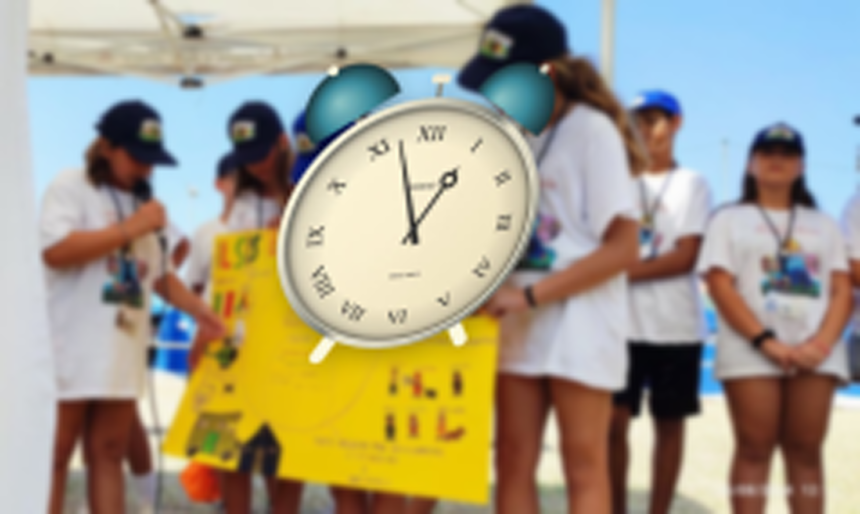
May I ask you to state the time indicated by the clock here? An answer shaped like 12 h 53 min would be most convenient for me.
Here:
12 h 57 min
